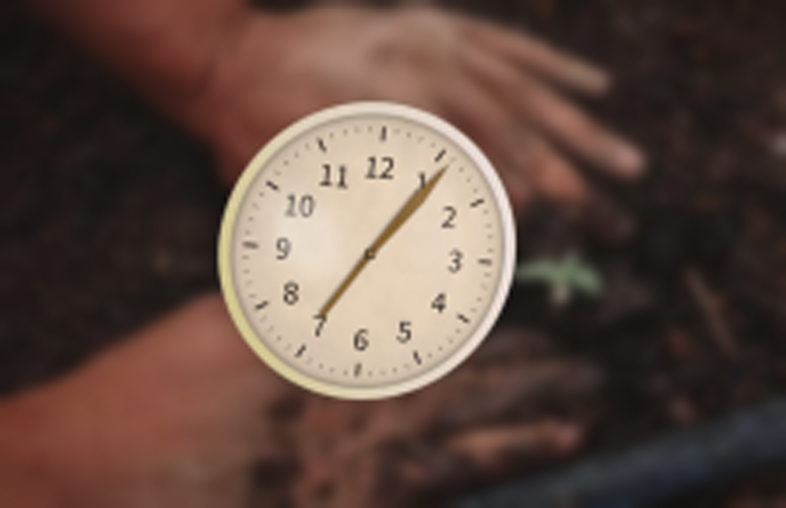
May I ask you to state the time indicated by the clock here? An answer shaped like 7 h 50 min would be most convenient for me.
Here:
7 h 06 min
